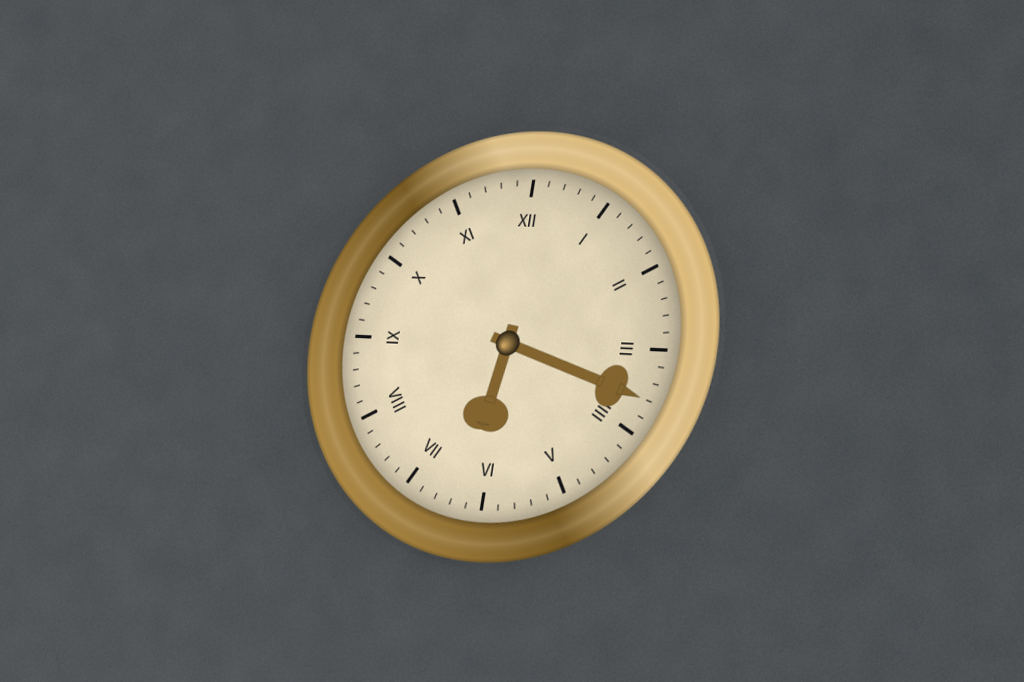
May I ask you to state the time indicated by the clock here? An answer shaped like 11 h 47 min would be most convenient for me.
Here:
6 h 18 min
